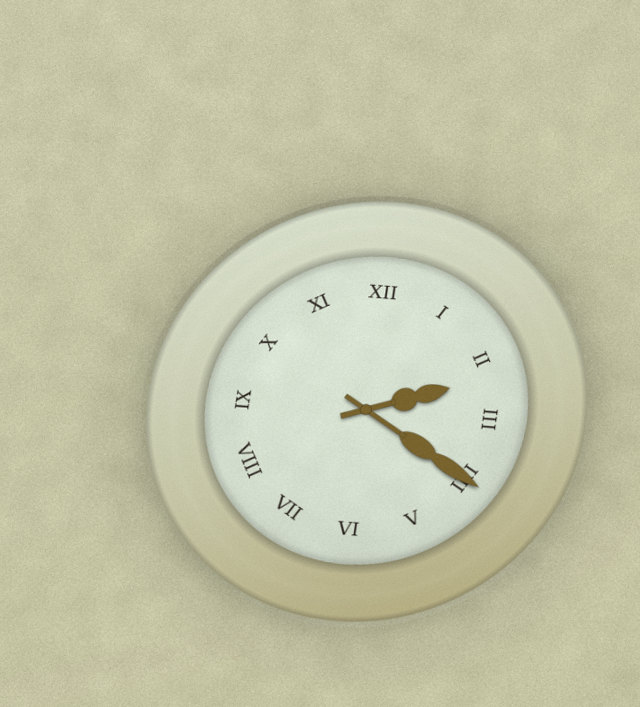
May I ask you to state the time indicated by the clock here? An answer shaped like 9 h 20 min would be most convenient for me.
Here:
2 h 20 min
